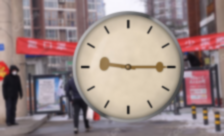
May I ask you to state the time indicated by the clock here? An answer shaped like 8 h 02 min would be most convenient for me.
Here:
9 h 15 min
